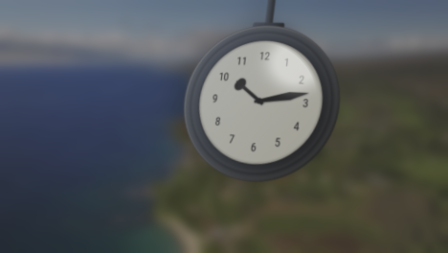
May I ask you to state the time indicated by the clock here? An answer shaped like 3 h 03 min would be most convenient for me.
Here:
10 h 13 min
